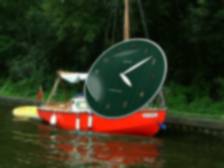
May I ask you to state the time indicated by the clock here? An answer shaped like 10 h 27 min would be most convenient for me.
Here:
4 h 08 min
